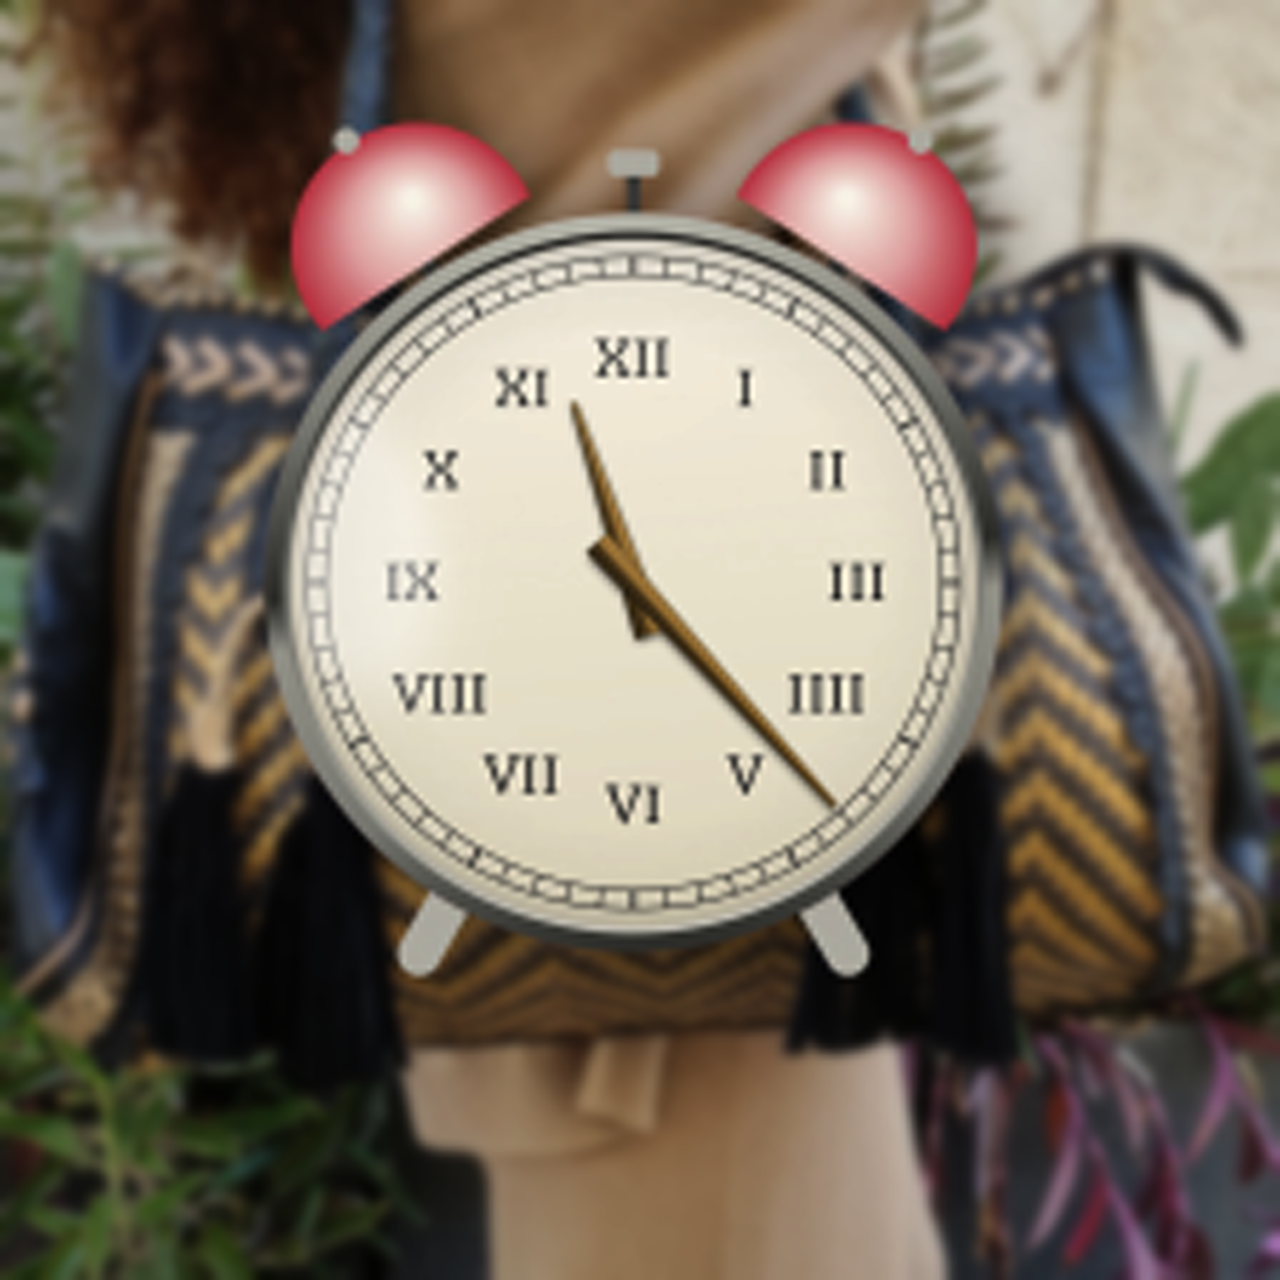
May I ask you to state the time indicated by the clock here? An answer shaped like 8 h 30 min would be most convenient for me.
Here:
11 h 23 min
